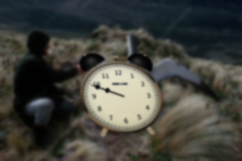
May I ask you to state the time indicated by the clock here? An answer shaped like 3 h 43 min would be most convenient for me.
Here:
9 h 49 min
